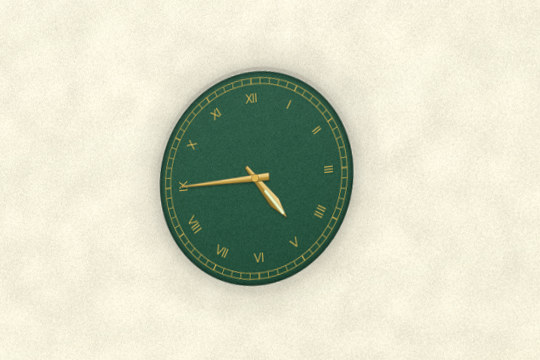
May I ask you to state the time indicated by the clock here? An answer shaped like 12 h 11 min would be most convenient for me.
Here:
4 h 45 min
